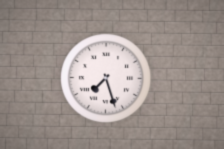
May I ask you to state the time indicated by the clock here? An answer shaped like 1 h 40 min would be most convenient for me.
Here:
7 h 27 min
